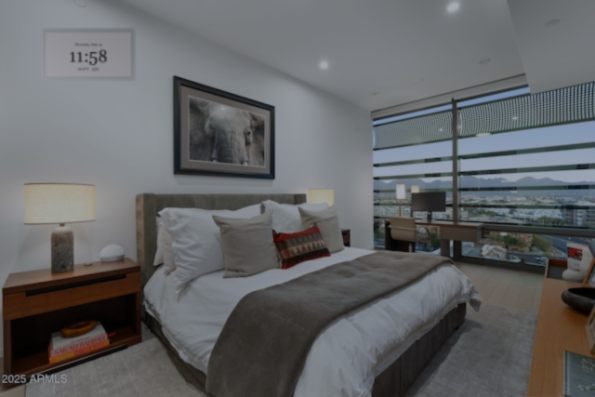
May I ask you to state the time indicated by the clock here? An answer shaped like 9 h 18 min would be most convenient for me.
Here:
11 h 58 min
